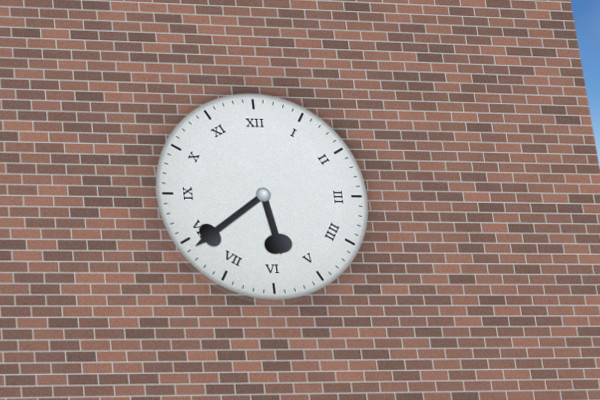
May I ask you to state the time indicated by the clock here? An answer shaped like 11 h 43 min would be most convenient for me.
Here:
5 h 39 min
